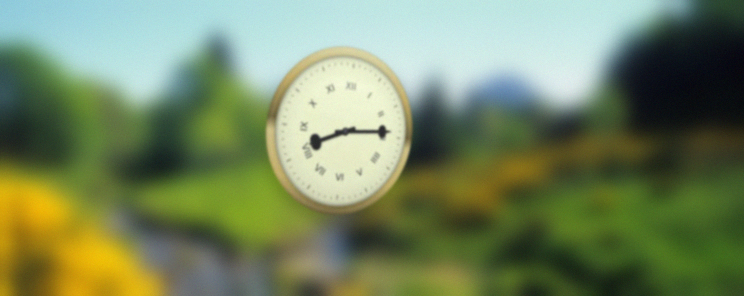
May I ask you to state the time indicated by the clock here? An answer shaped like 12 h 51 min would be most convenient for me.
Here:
8 h 14 min
